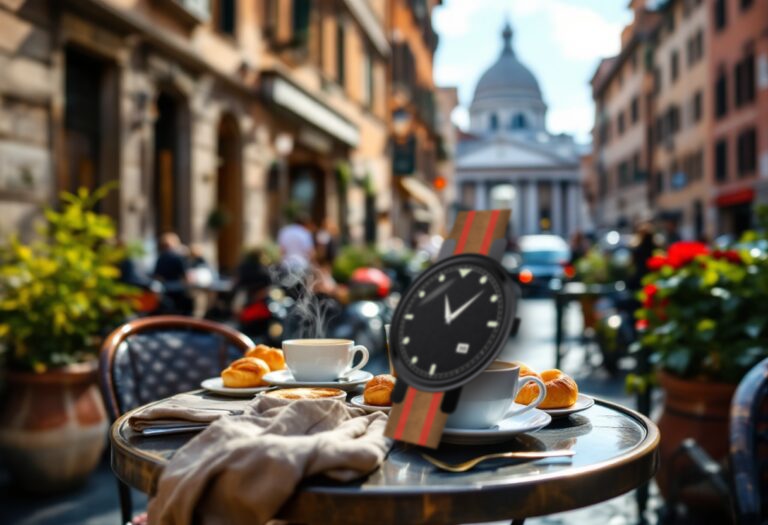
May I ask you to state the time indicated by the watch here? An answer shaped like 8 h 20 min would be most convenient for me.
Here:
11 h 07 min
